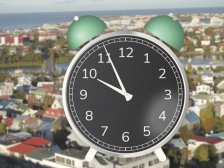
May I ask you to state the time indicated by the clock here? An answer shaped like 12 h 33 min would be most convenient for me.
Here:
9 h 56 min
